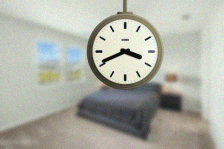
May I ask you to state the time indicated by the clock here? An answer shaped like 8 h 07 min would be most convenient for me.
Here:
3 h 41 min
